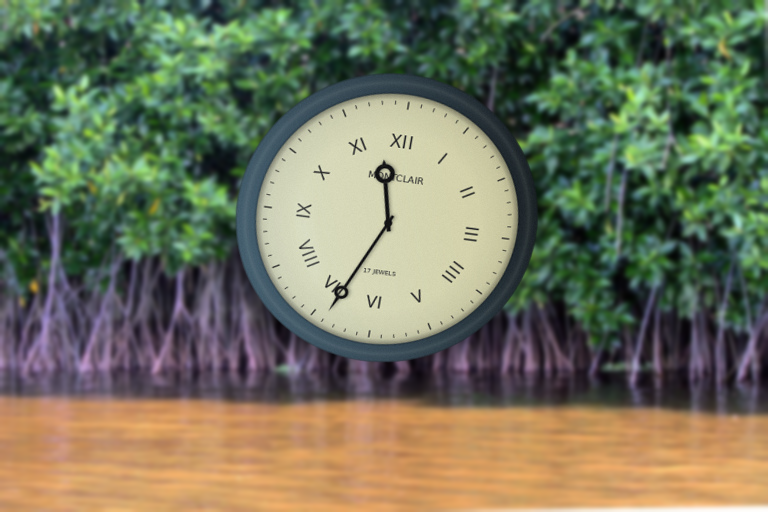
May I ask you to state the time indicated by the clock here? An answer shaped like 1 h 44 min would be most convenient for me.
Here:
11 h 34 min
